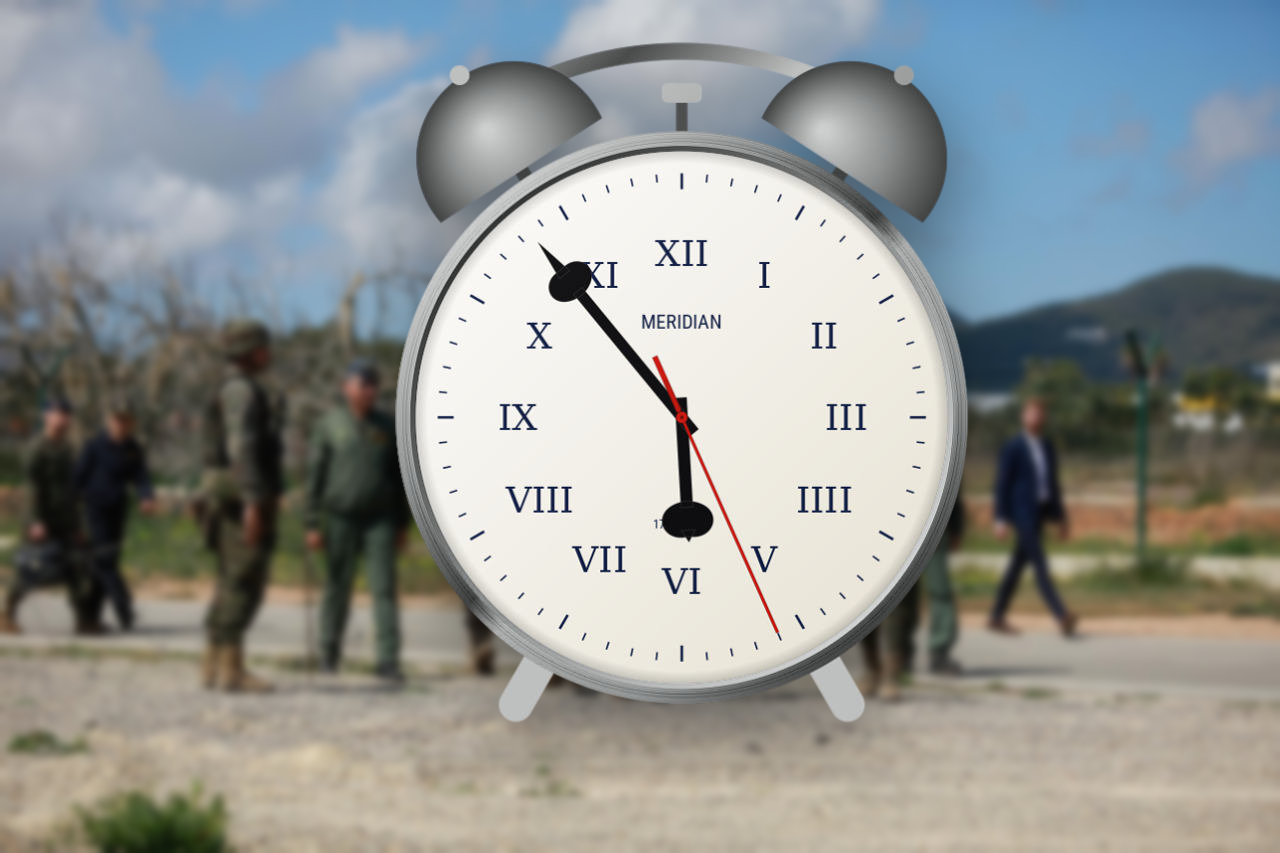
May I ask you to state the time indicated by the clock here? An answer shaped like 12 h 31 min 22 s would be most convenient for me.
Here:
5 h 53 min 26 s
